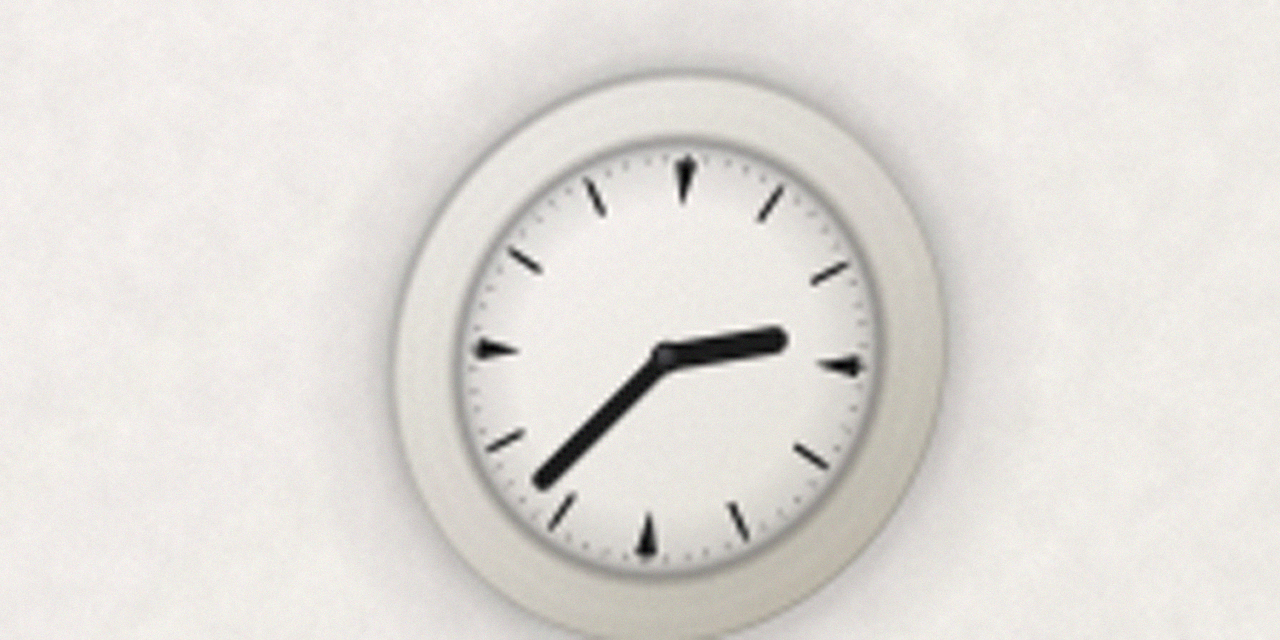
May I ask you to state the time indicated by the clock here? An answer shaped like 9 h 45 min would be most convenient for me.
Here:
2 h 37 min
